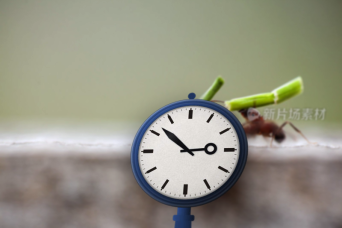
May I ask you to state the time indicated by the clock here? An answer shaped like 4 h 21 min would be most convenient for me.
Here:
2 h 52 min
